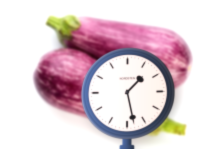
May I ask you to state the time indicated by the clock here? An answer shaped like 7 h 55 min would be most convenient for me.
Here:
1 h 28 min
